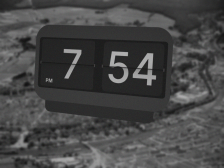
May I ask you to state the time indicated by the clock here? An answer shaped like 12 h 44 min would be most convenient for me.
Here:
7 h 54 min
